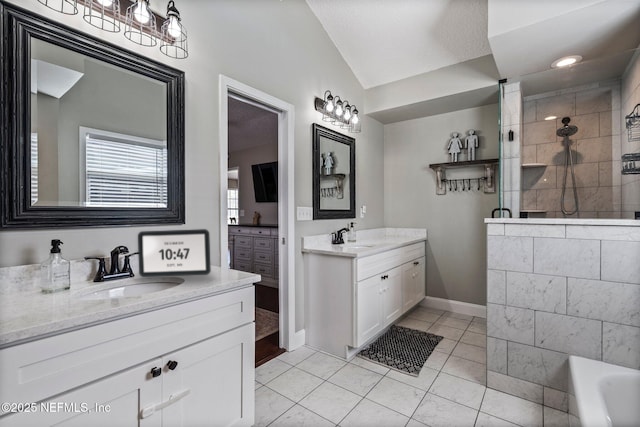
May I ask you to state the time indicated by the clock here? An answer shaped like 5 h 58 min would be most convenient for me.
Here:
10 h 47 min
